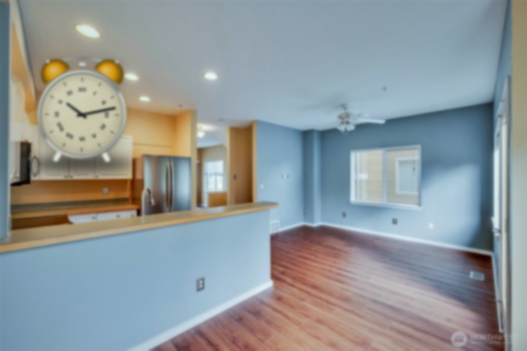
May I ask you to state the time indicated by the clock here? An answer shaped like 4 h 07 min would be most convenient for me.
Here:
10 h 13 min
